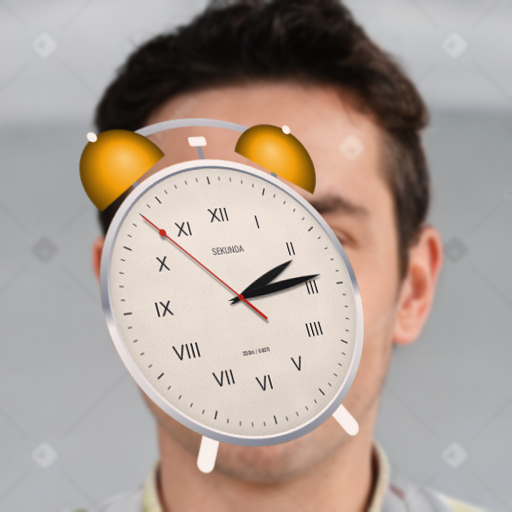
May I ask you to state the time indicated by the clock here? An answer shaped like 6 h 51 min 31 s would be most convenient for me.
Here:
2 h 13 min 53 s
